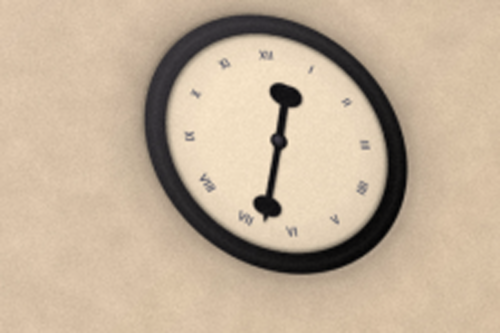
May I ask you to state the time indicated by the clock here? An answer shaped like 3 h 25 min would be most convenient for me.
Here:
12 h 33 min
